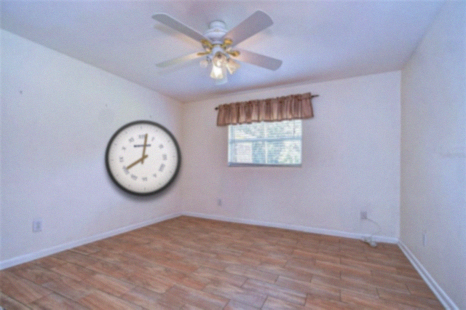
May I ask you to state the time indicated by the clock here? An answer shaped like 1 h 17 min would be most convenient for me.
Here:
8 h 02 min
